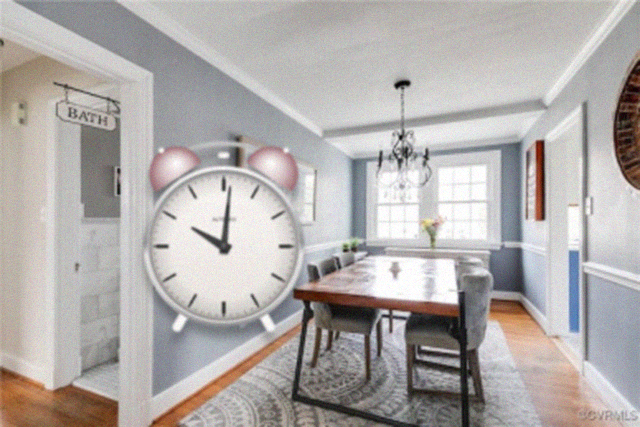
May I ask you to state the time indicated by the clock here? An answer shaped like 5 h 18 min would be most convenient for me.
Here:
10 h 01 min
